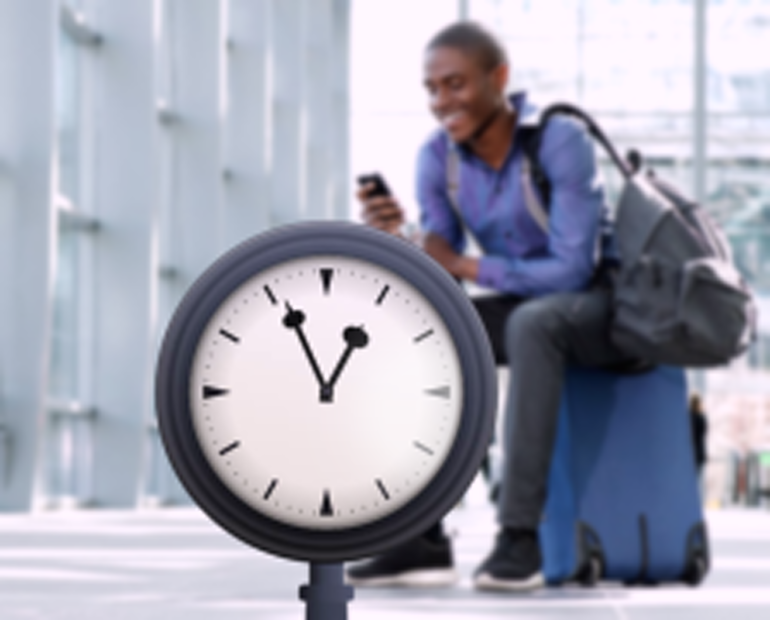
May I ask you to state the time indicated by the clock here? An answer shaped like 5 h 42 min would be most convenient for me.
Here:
12 h 56 min
